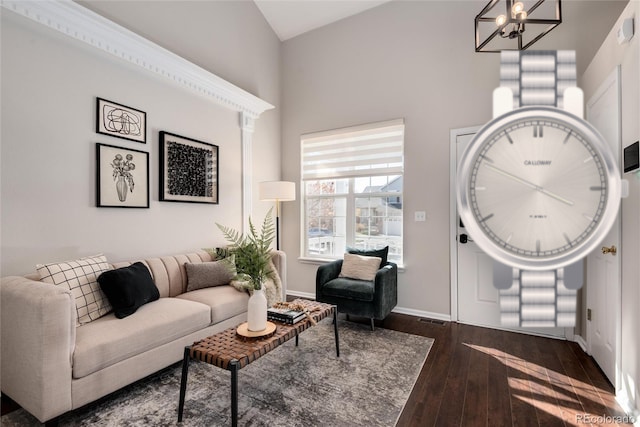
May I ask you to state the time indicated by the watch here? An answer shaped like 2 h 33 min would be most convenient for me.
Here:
3 h 49 min
